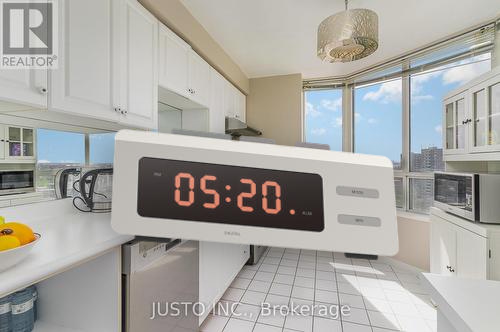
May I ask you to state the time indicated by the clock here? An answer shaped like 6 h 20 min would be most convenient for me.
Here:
5 h 20 min
